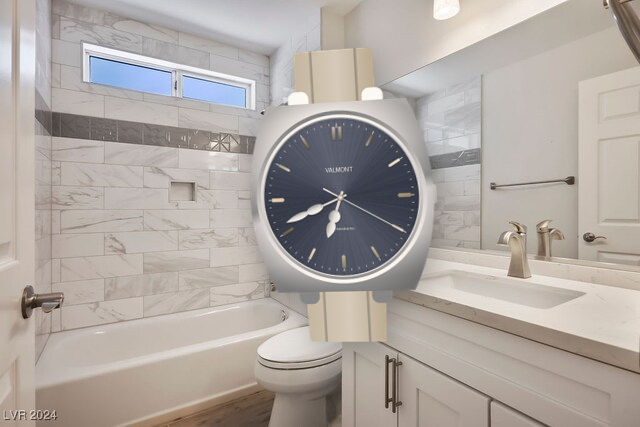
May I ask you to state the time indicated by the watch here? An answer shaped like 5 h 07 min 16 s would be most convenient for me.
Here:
6 h 41 min 20 s
